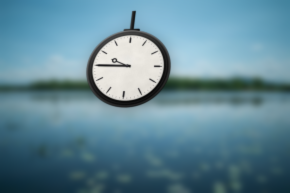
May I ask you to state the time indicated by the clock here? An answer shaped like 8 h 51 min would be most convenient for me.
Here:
9 h 45 min
